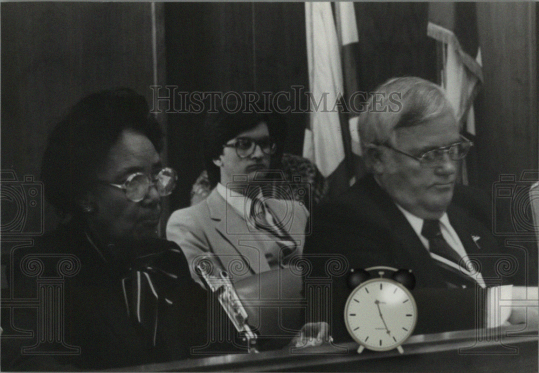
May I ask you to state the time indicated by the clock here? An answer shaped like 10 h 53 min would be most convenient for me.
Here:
11 h 26 min
